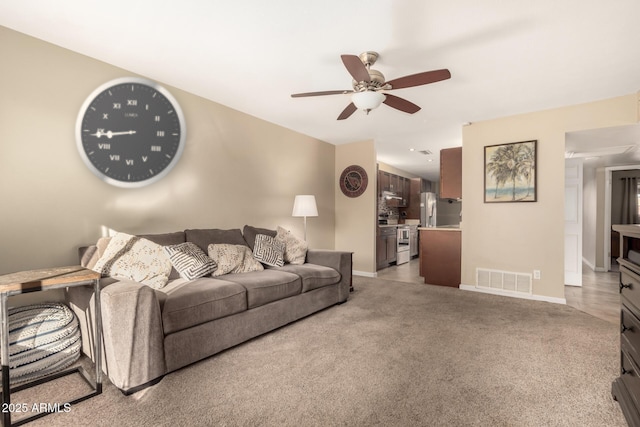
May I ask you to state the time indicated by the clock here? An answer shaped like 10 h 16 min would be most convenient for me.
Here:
8 h 44 min
